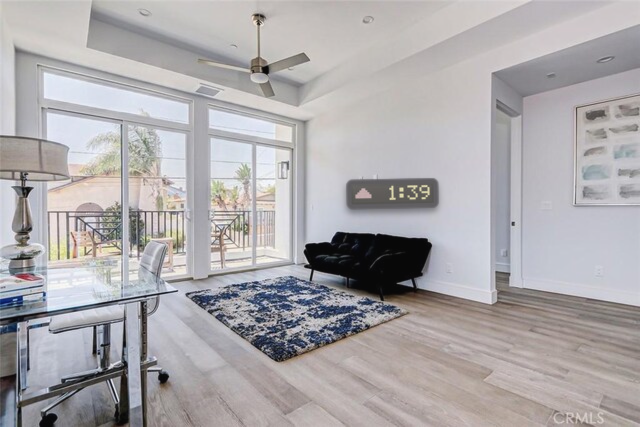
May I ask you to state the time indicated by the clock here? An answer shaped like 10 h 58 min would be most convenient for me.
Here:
1 h 39 min
